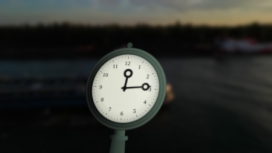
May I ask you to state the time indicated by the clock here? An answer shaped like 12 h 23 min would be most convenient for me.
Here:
12 h 14 min
